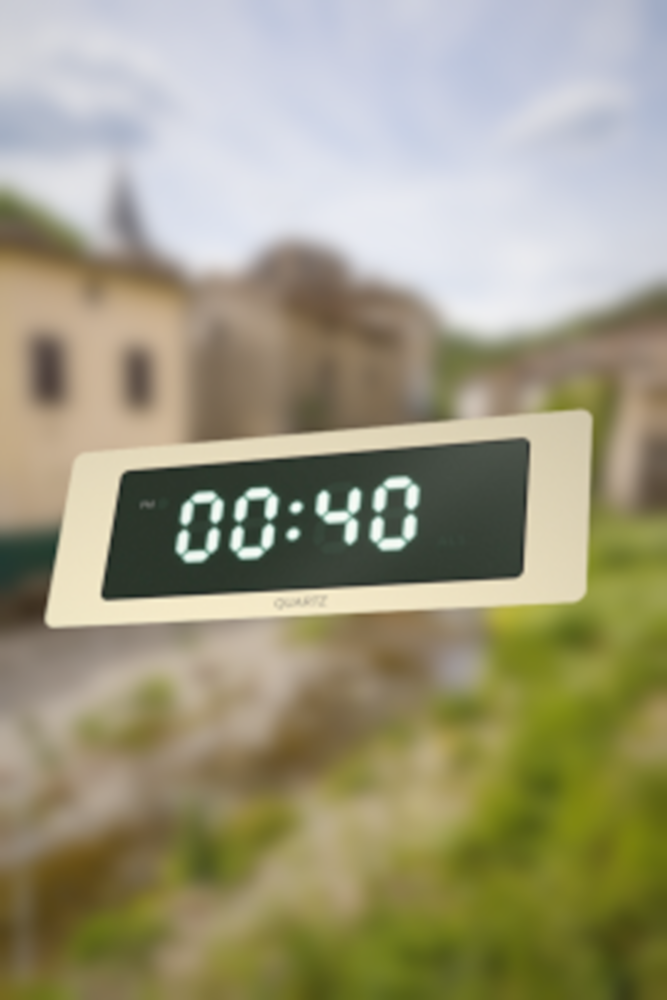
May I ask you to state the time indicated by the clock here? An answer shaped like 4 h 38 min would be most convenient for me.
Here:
0 h 40 min
